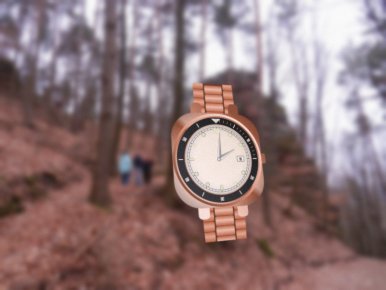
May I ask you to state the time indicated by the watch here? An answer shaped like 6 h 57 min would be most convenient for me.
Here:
2 h 01 min
